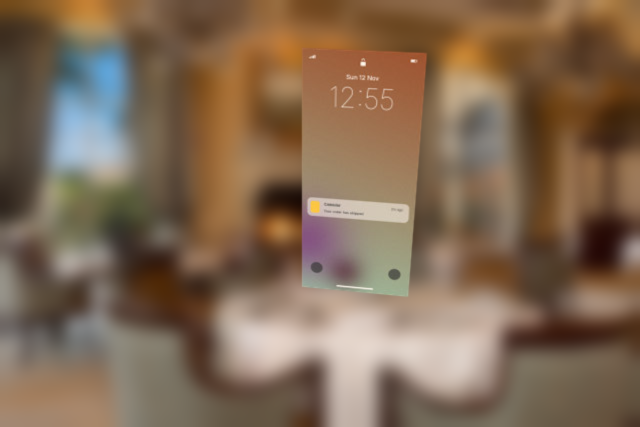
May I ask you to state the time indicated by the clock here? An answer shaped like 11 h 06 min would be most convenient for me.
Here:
12 h 55 min
